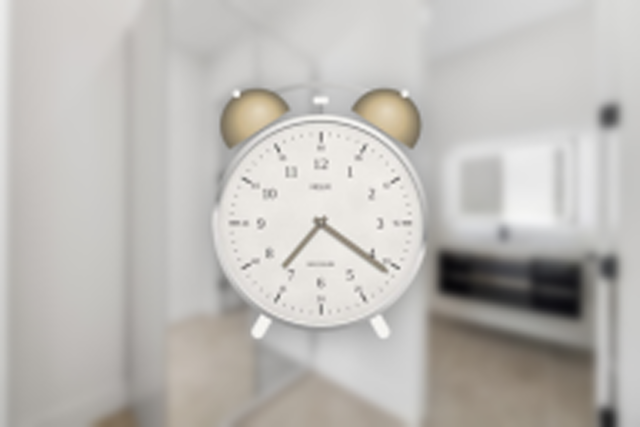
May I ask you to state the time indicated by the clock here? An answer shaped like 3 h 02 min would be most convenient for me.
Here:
7 h 21 min
